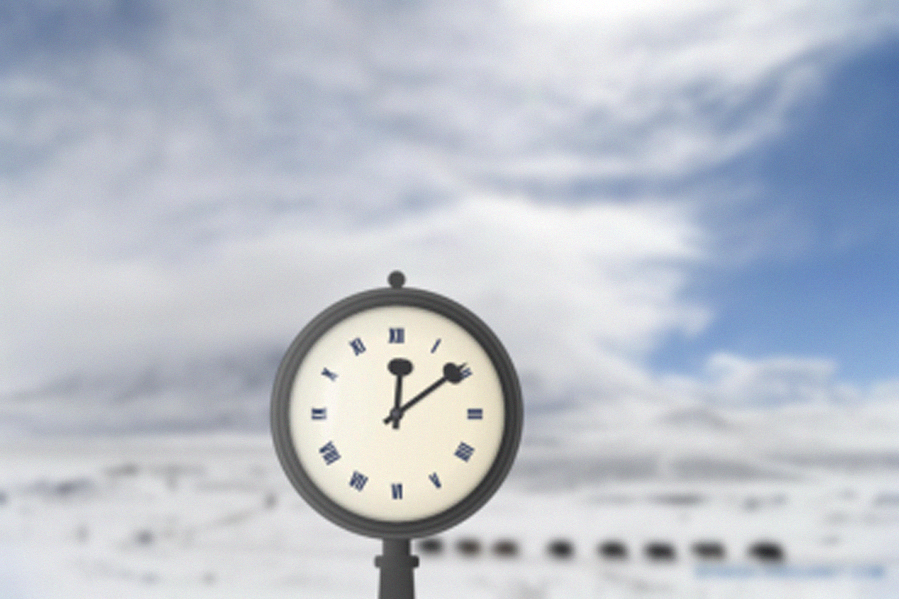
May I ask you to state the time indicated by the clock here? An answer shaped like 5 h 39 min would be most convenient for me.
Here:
12 h 09 min
